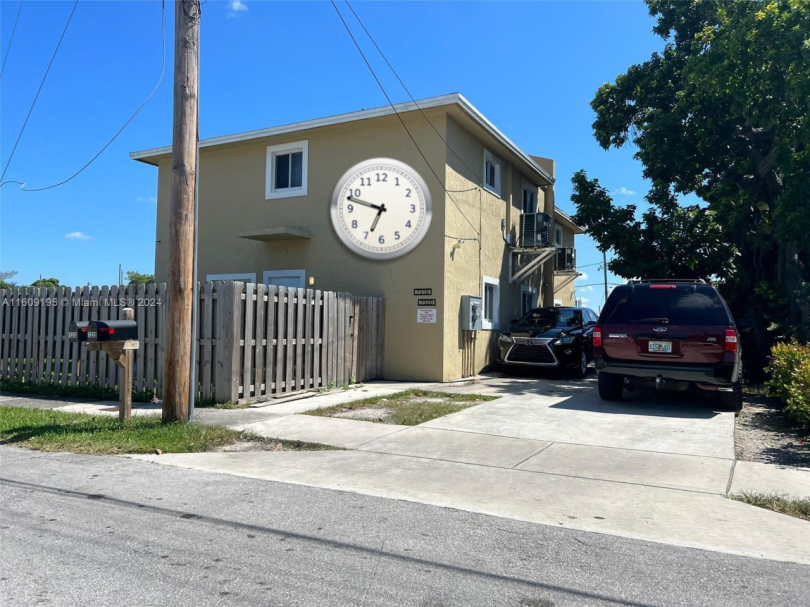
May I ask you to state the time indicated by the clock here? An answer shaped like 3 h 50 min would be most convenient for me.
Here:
6 h 48 min
